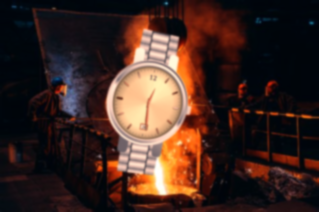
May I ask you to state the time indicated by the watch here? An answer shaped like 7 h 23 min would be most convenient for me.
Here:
12 h 29 min
